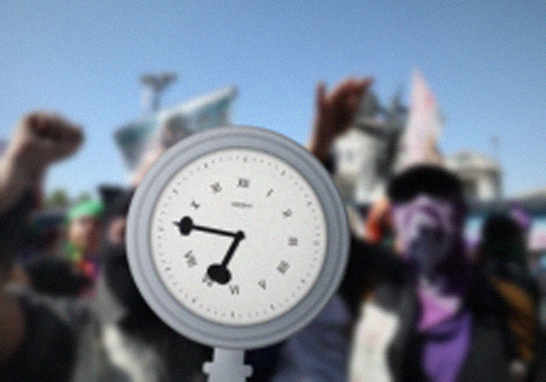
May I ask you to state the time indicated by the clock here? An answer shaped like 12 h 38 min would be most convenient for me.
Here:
6 h 46 min
